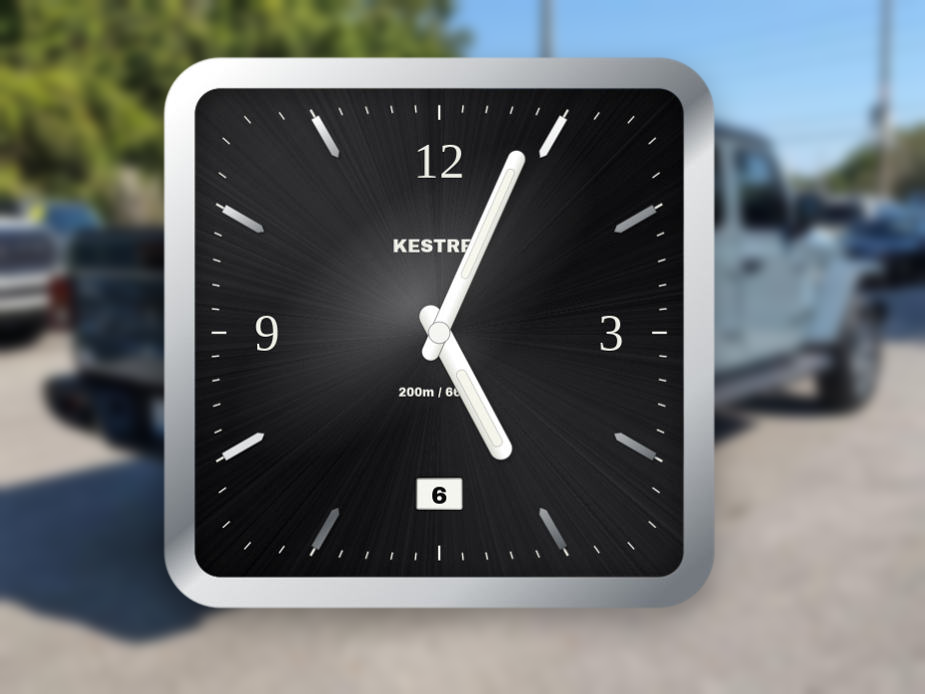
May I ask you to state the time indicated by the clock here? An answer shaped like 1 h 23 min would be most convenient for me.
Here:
5 h 04 min
